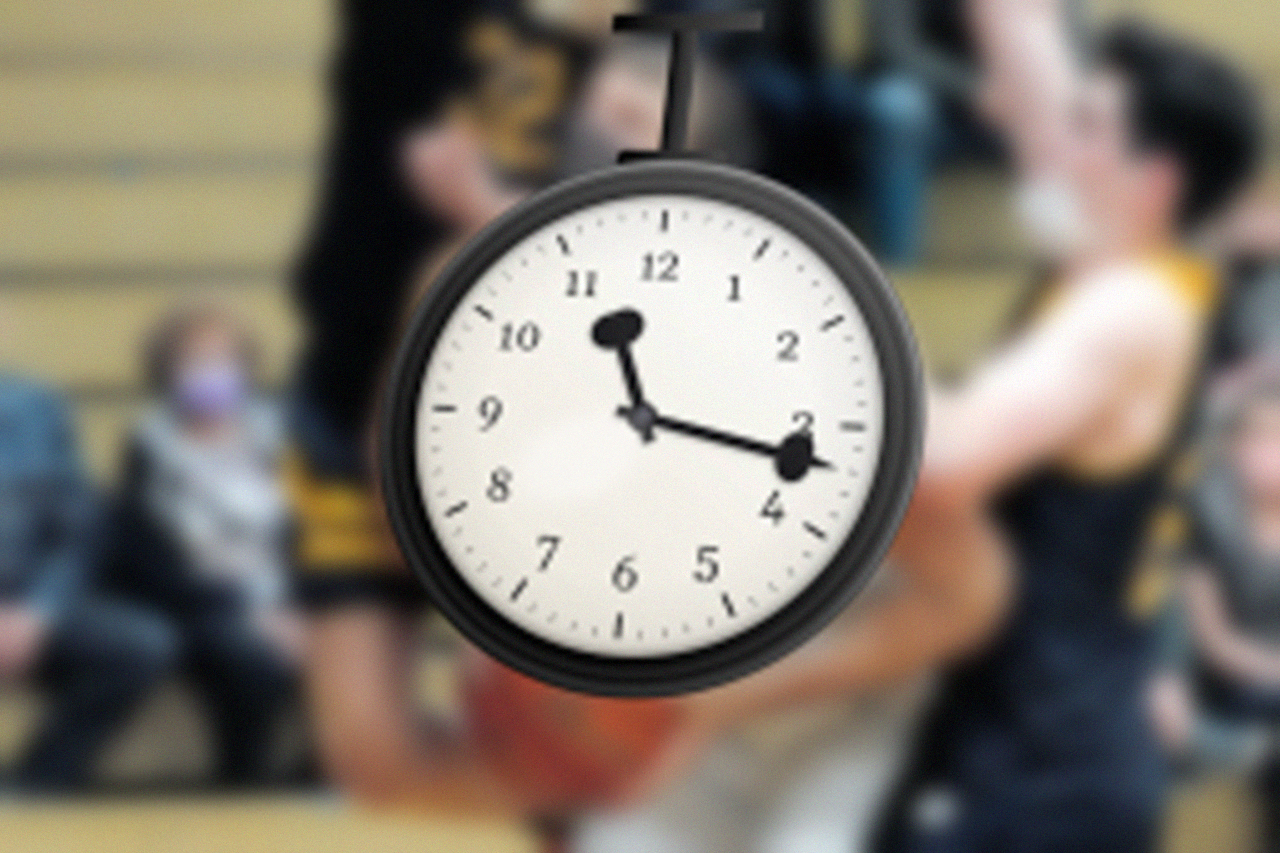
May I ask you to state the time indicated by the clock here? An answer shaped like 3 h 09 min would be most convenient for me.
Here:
11 h 17 min
